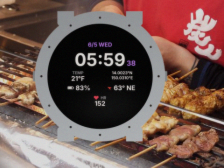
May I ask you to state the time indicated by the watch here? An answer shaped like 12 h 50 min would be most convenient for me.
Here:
5 h 59 min
